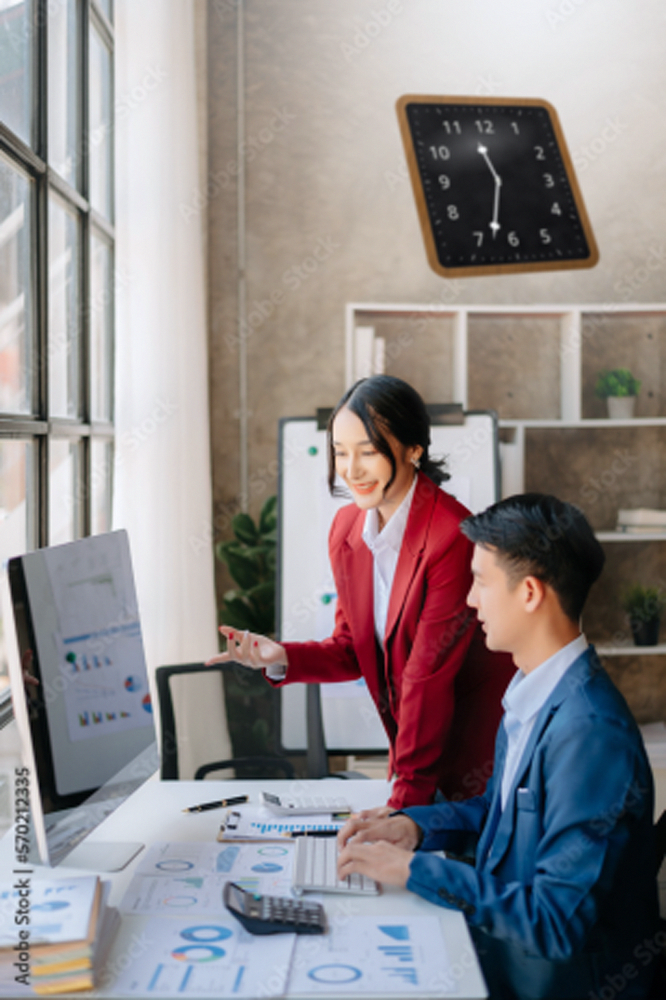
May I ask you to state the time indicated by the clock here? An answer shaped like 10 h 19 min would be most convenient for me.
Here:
11 h 33 min
